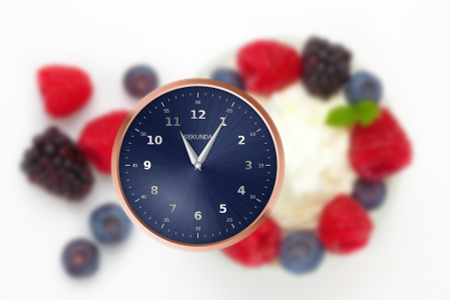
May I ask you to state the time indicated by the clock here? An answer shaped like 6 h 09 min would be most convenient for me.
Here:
11 h 05 min
